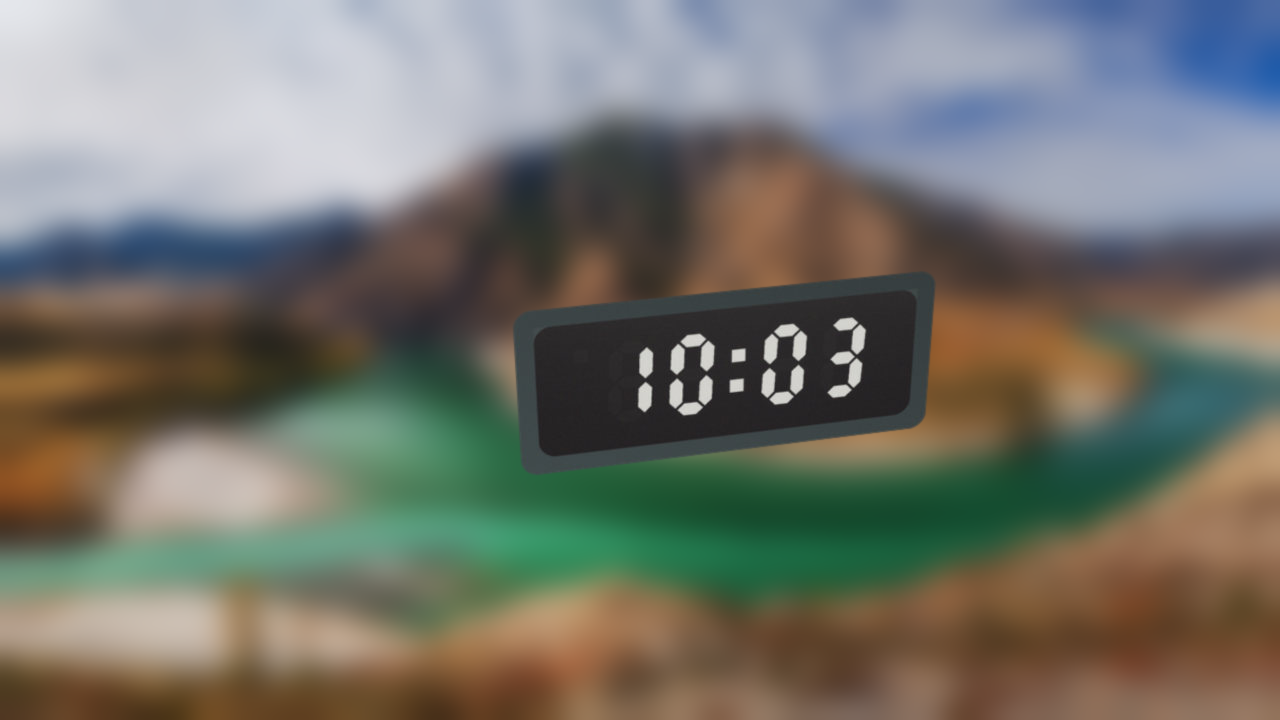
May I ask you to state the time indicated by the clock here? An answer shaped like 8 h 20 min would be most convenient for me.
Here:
10 h 03 min
